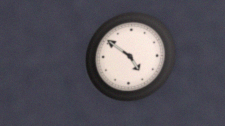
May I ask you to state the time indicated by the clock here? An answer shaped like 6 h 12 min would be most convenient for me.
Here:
4 h 51 min
